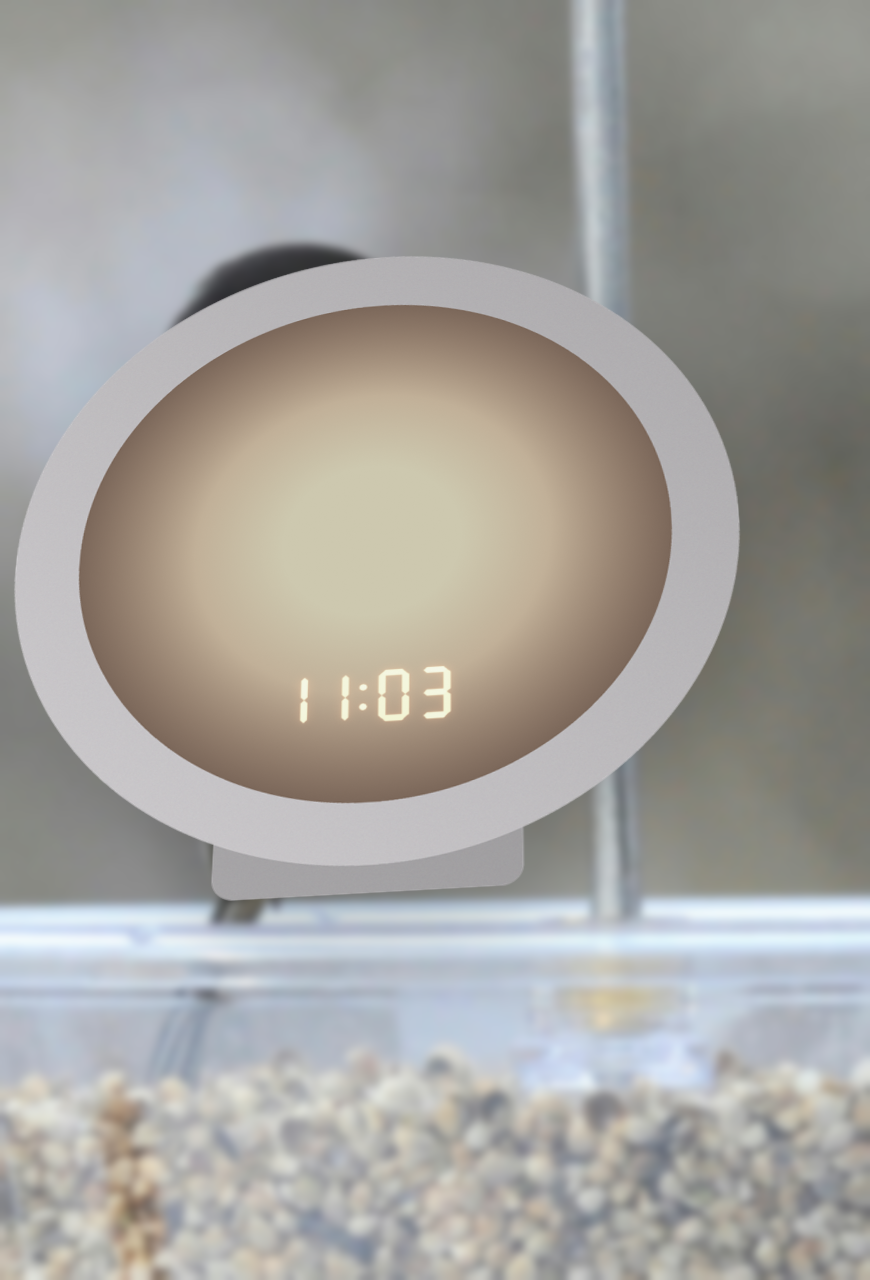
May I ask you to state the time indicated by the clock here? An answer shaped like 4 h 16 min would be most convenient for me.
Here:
11 h 03 min
